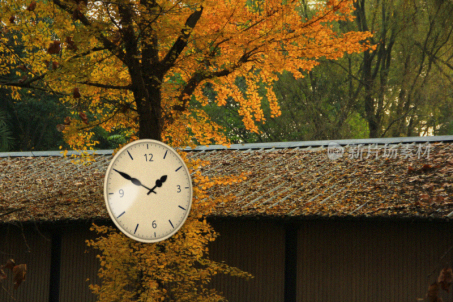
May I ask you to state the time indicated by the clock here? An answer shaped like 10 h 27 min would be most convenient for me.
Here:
1 h 50 min
